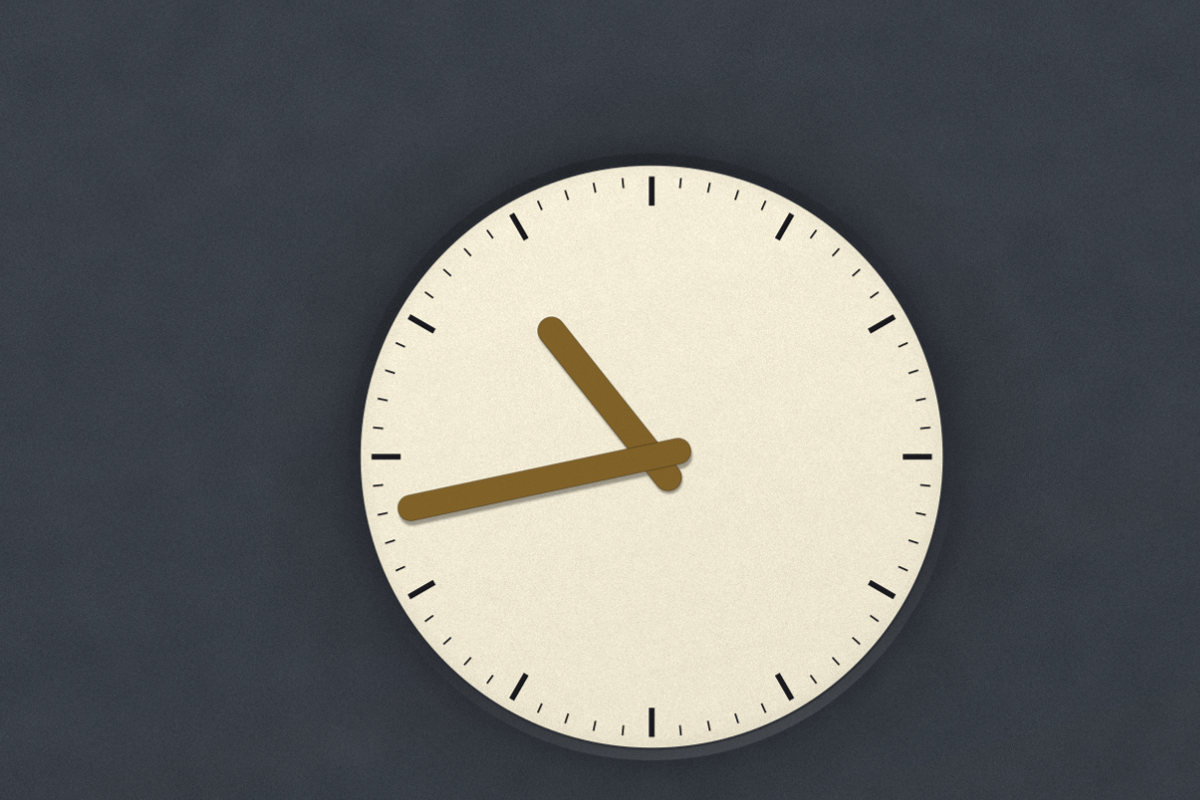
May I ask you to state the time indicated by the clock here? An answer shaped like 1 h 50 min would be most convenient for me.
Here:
10 h 43 min
